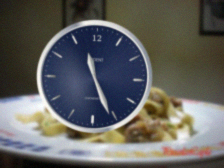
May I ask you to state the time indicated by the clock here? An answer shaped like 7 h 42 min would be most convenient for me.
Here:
11 h 26 min
